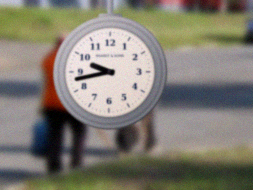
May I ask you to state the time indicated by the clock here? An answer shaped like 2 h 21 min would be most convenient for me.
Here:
9 h 43 min
